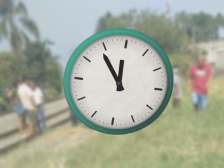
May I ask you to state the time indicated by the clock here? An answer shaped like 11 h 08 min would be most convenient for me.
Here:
11 h 54 min
